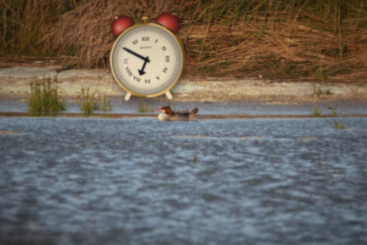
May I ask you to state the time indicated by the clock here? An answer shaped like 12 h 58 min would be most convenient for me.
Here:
6 h 50 min
